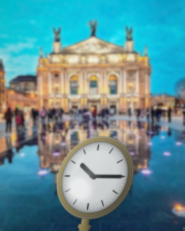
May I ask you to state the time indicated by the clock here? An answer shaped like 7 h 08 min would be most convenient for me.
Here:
10 h 15 min
